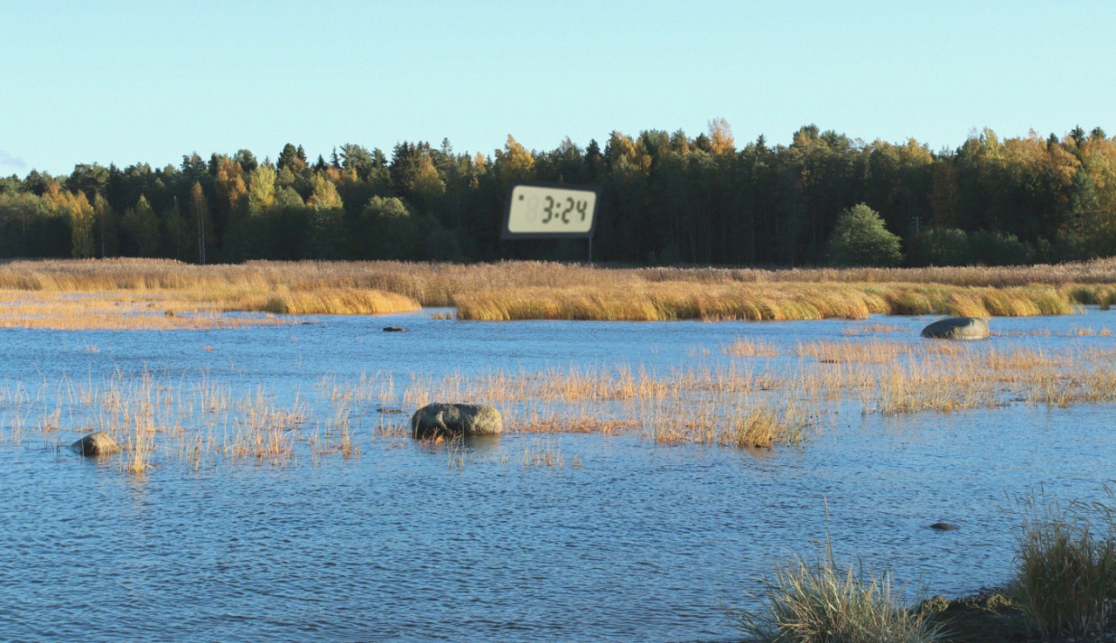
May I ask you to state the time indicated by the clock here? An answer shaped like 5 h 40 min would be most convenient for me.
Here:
3 h 24 min
